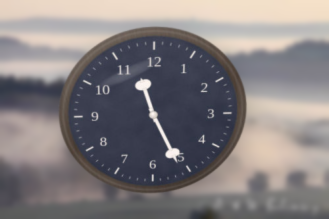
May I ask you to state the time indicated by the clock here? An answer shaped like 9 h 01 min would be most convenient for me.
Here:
11 h 26 min
